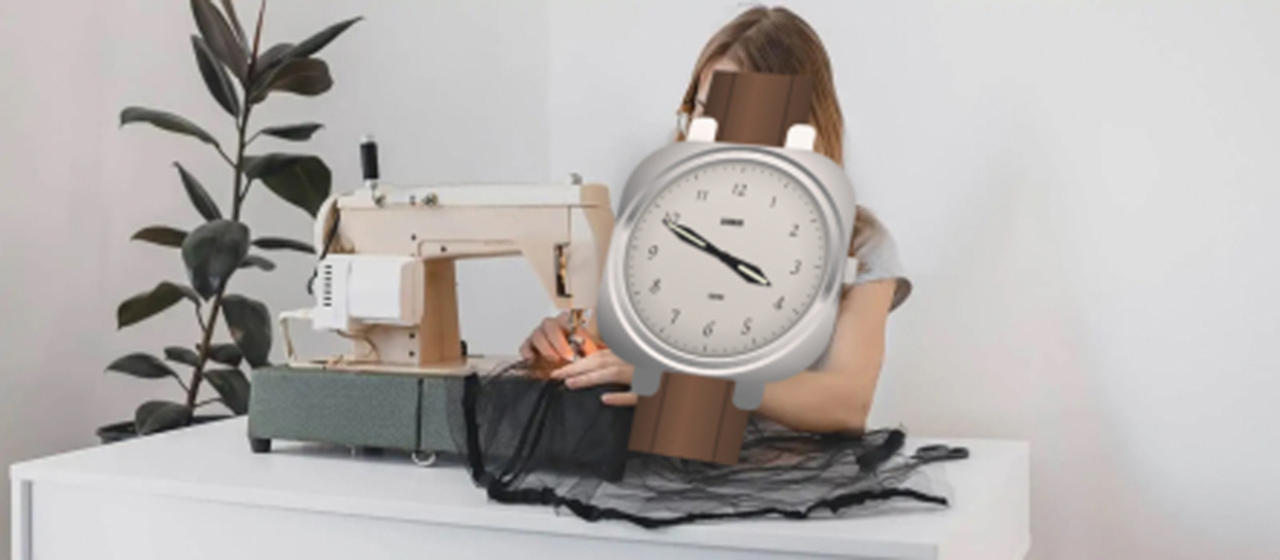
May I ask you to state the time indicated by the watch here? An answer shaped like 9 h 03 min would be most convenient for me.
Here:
3 h 49 min
